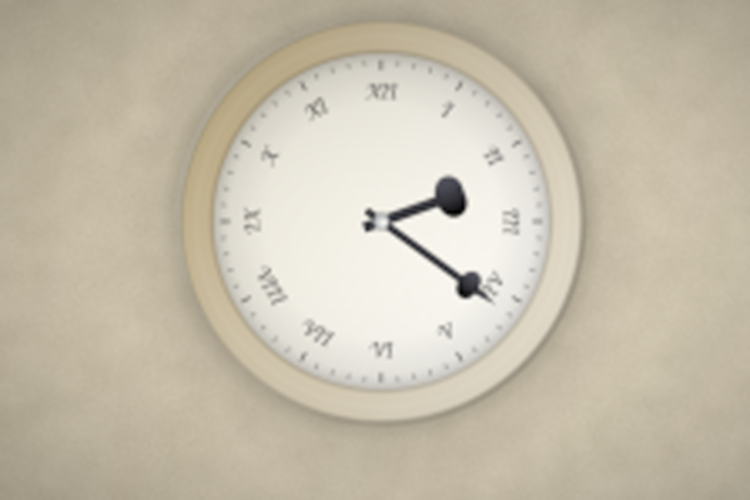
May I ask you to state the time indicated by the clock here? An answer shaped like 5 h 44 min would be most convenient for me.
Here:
2 h 21 min
